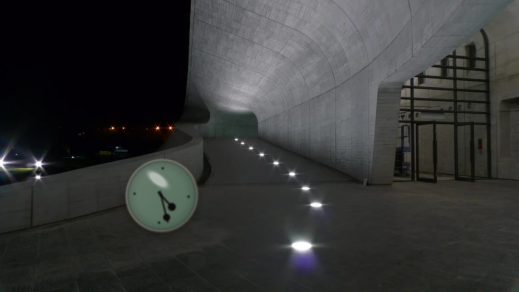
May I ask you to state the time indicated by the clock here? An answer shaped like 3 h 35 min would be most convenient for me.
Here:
4 h 27 min
